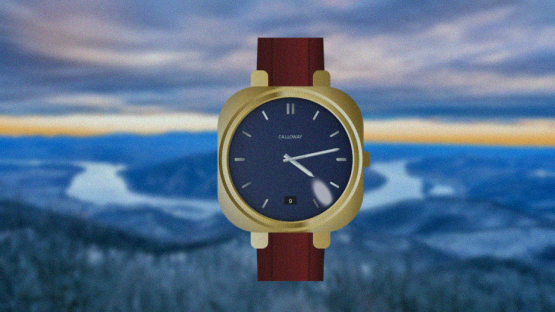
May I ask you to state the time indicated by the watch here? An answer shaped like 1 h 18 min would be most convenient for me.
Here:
4 h 13 min
